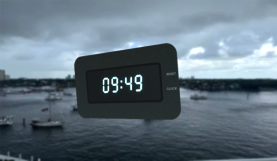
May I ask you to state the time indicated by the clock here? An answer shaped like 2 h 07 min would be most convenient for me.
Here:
9 h 49 min
